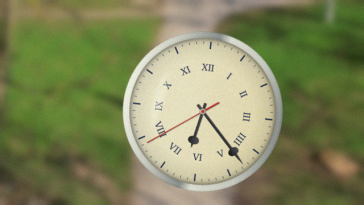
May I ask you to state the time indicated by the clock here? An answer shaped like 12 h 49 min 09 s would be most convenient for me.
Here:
6 h 22 min 39 s
